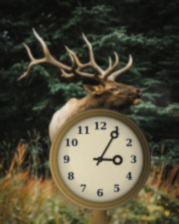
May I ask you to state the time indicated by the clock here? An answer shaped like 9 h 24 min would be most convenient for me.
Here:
3 h 05 min
